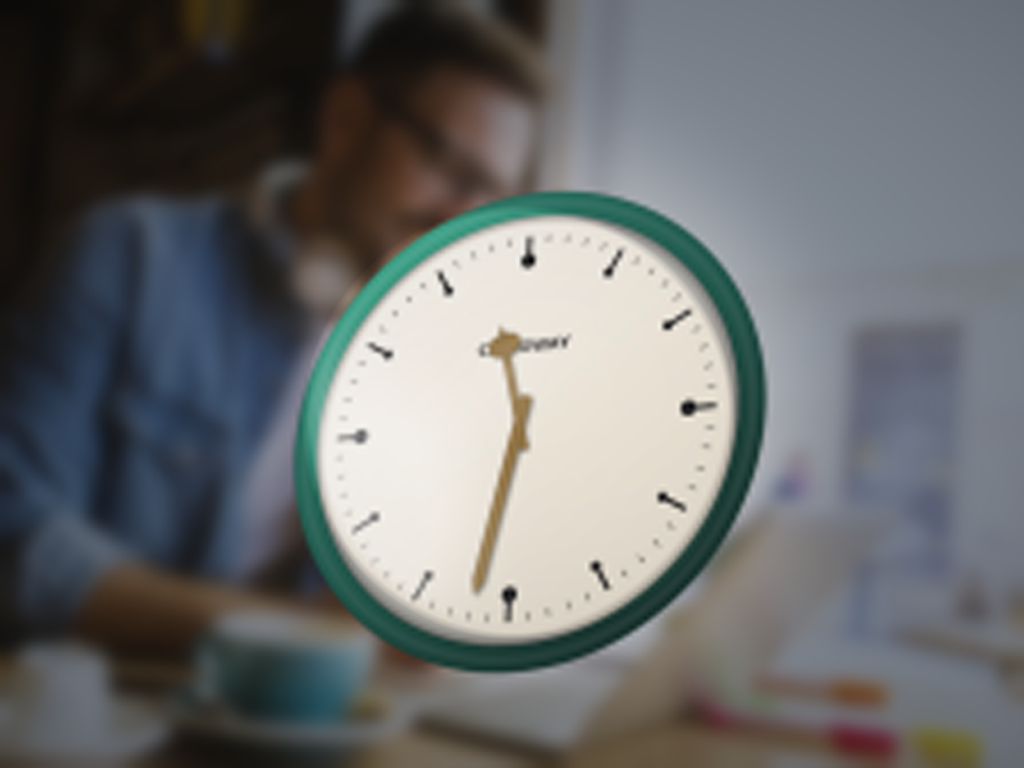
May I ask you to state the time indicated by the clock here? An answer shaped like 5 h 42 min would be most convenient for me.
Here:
11 h 32 min
